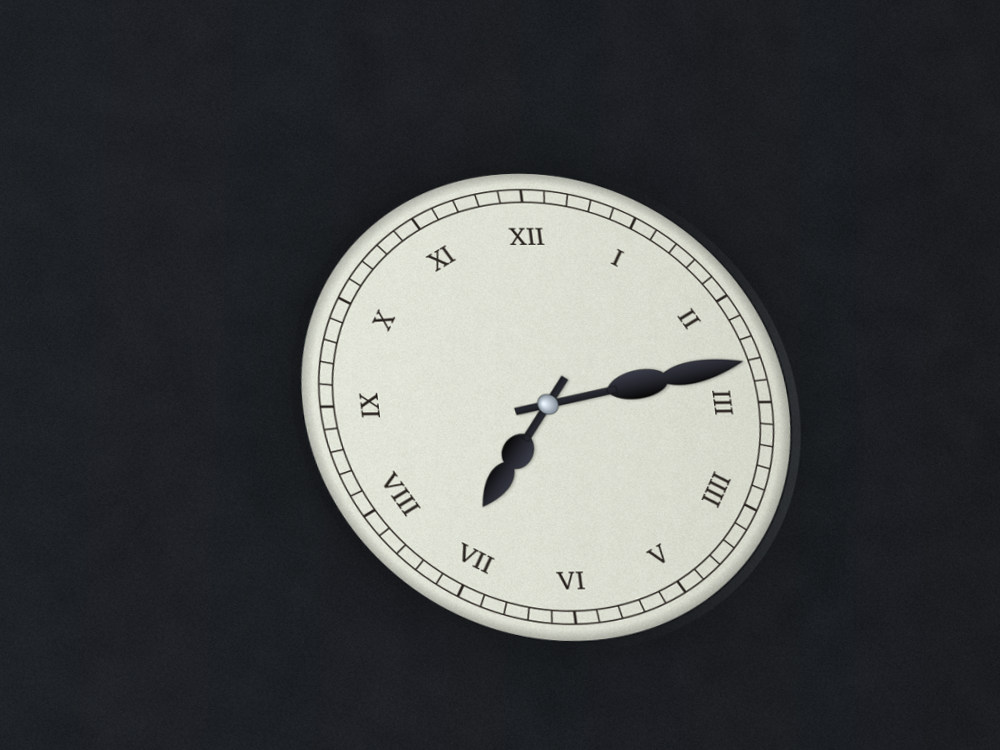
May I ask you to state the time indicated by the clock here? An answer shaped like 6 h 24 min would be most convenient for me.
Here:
7 h 13 min
